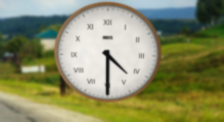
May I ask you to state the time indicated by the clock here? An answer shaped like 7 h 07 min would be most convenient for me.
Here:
4 h 30 min
